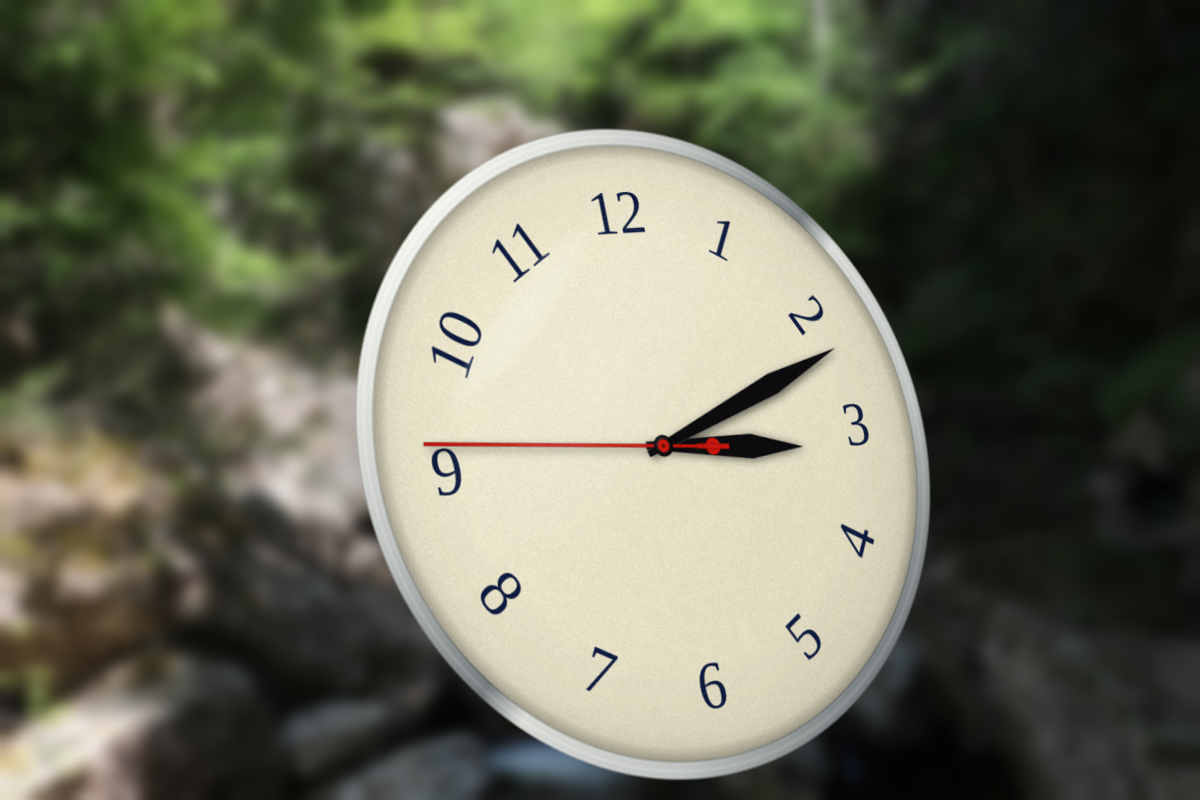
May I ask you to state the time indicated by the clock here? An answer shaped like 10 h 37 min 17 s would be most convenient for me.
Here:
3 h 11 min 46 s
